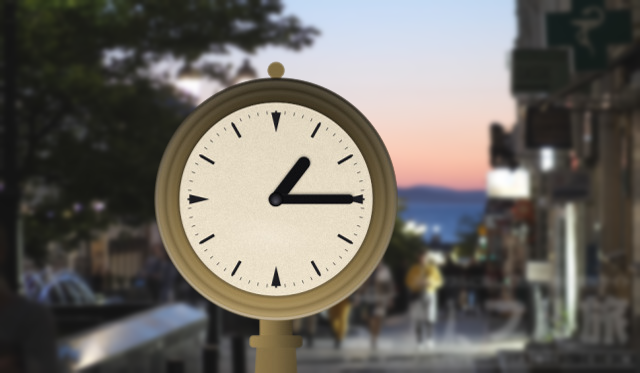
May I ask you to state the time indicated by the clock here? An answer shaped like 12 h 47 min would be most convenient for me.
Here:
1 h 15 min
